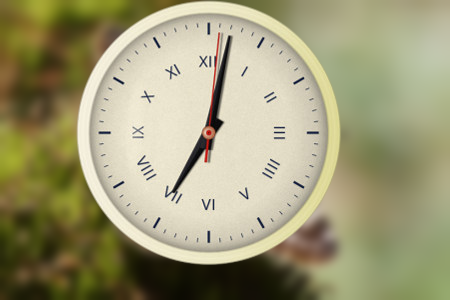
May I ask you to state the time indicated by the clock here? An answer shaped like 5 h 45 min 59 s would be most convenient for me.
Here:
7 h 02 min 01 s
